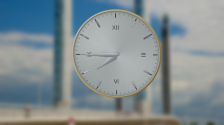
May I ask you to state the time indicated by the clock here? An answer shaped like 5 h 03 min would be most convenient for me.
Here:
7 h 45 min
